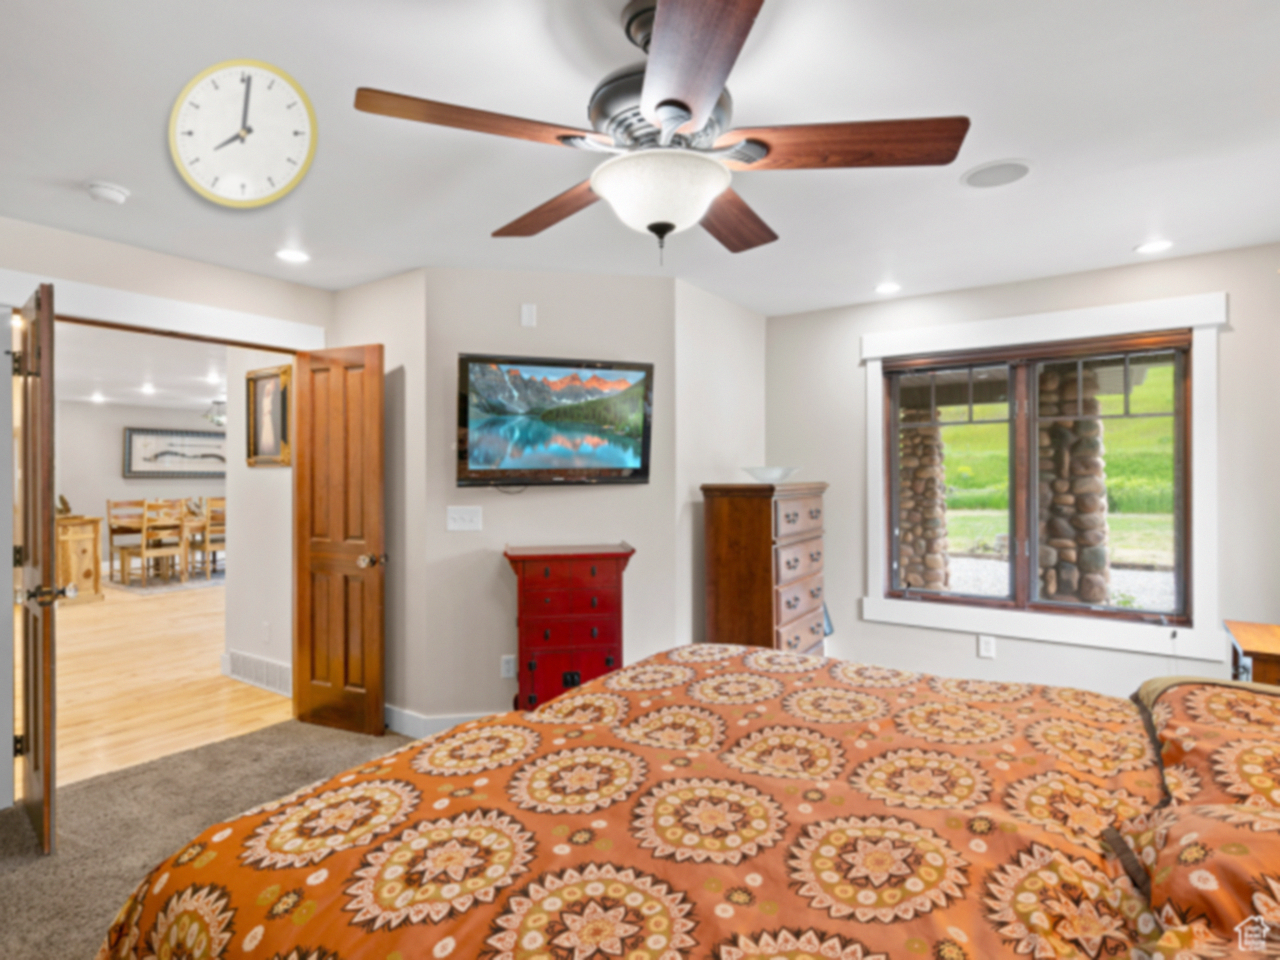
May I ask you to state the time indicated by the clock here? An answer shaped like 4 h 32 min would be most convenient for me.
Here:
8 h 01 min
